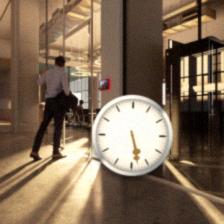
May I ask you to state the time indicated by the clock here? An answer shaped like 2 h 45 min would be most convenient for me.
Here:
5 h 28 min
